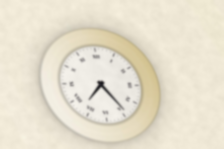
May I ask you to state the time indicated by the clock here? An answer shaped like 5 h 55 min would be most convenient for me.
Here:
7 h 24 min
